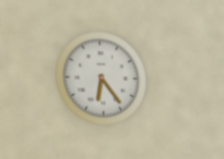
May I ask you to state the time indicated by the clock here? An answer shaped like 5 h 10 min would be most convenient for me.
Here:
6 h 24 min
